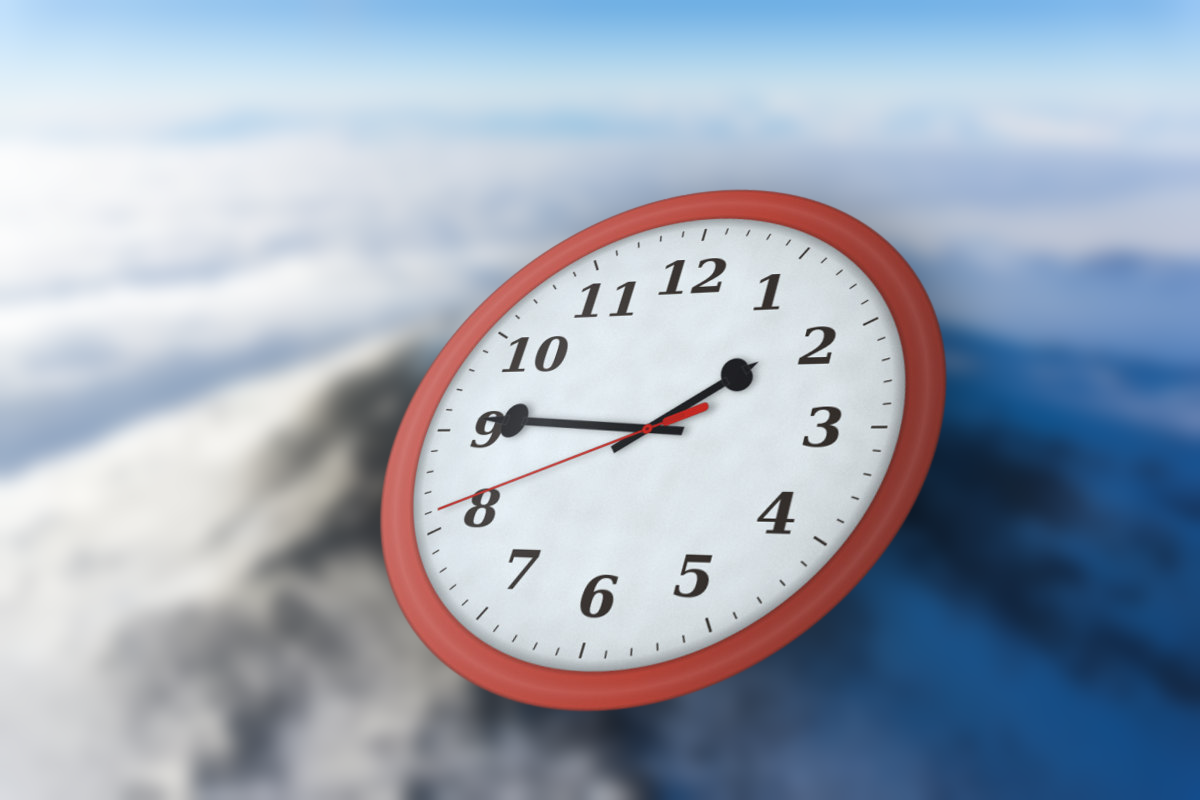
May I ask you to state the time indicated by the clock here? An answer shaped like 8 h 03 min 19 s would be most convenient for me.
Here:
1 h 45 min 41 s
